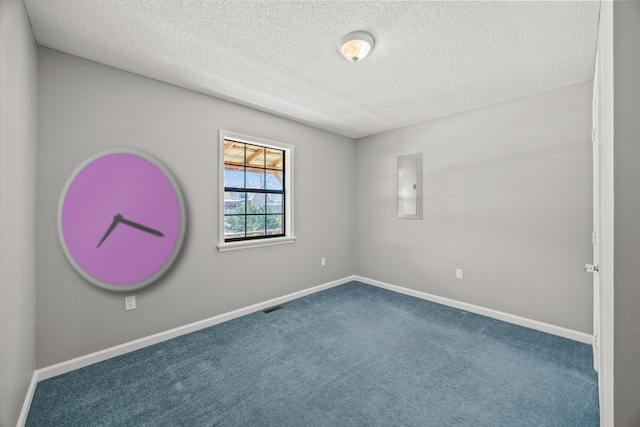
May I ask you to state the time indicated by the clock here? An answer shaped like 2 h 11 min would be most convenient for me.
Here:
7 h 18 min
